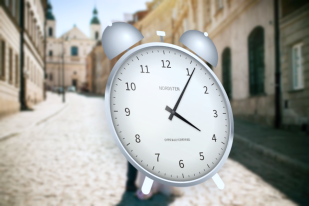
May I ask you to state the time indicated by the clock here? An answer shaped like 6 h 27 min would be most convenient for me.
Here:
4 h 06 min
